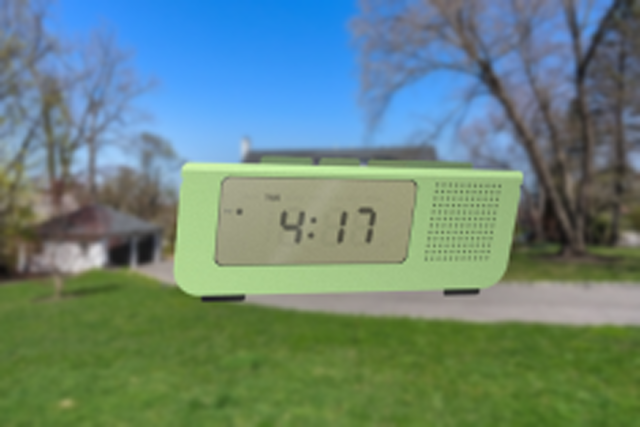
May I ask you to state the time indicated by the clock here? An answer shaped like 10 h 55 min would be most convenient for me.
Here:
4 h 17 min
